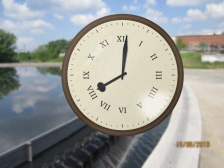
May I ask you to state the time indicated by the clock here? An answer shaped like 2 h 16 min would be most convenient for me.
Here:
8 h 01 min
